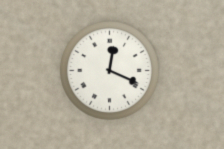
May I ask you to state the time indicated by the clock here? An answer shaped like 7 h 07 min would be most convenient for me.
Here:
12 h 19 min
